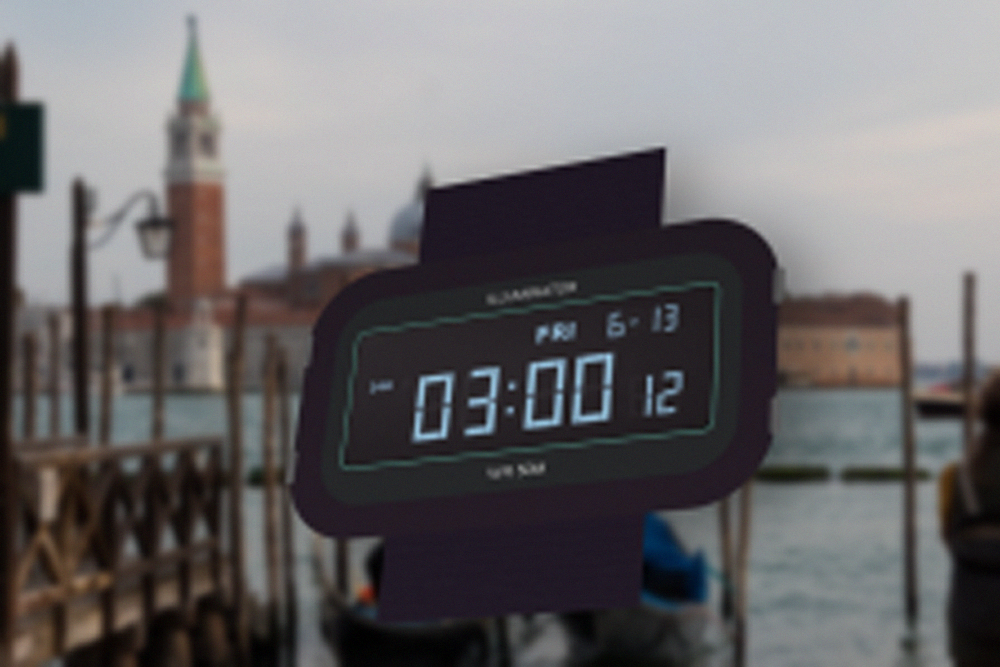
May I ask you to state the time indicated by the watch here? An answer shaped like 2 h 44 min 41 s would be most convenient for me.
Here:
3 h 00 min 12 s
